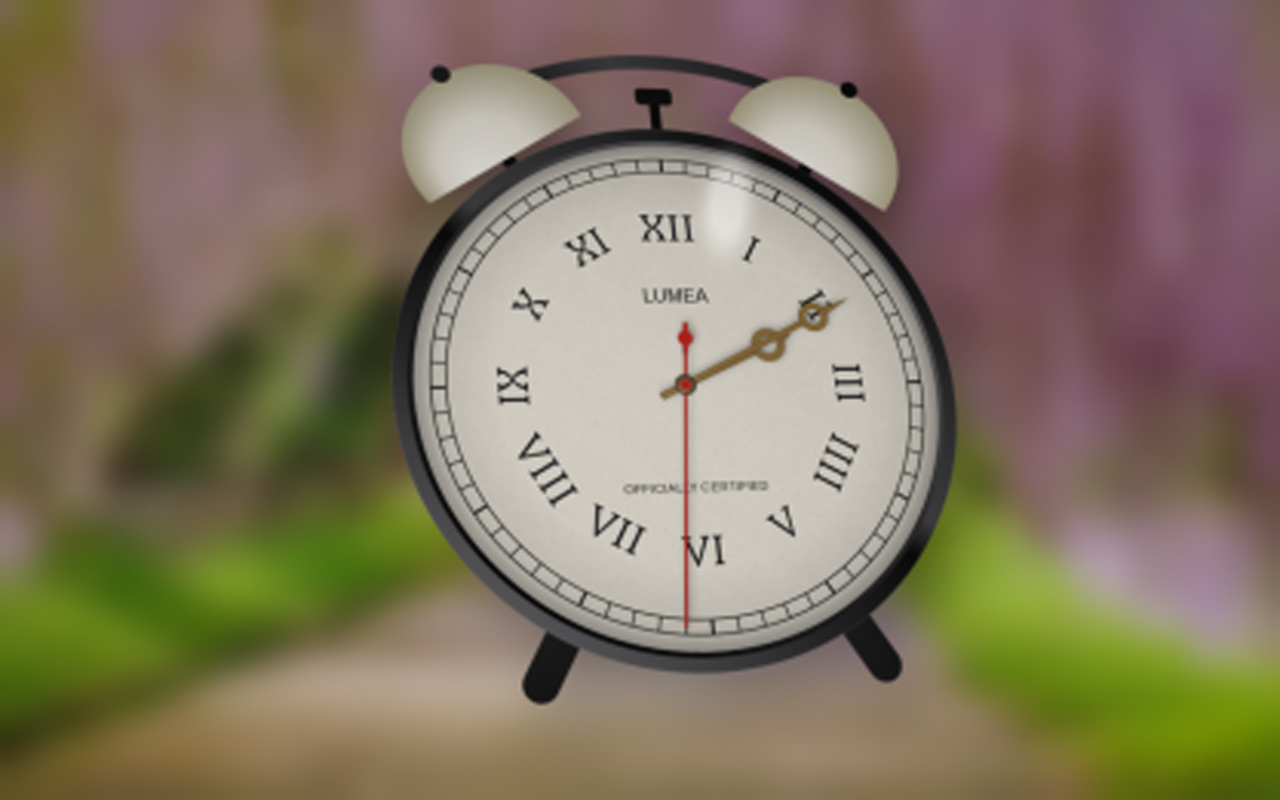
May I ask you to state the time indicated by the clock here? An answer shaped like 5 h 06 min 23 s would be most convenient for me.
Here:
2 h 10 min 31 s
